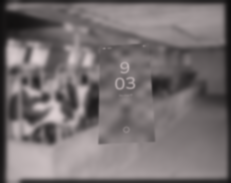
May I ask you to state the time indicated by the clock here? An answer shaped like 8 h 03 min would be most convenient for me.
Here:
9 h 03 min
